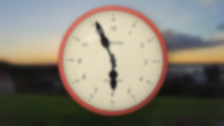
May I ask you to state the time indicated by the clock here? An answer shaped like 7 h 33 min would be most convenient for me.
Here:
5 h 56 min
